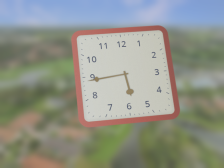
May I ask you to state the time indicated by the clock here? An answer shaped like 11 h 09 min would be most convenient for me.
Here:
5 h 44 min
